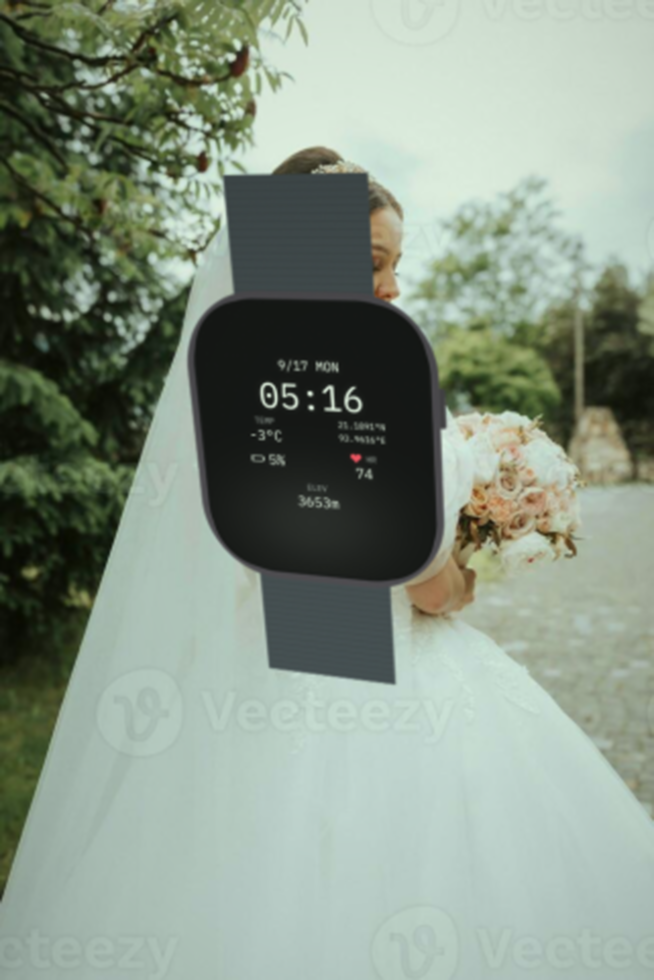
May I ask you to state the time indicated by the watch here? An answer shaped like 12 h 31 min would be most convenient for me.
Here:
5 h 16 min
